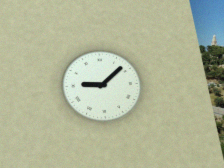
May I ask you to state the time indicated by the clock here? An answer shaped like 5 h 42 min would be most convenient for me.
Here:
9 h 08 min
